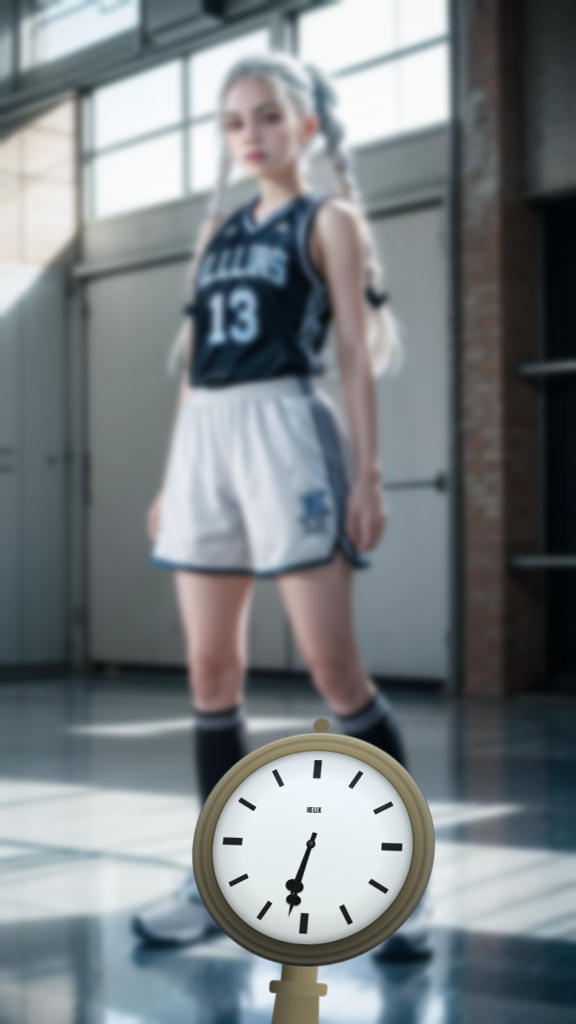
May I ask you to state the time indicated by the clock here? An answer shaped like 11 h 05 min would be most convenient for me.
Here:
6 h 32 min
